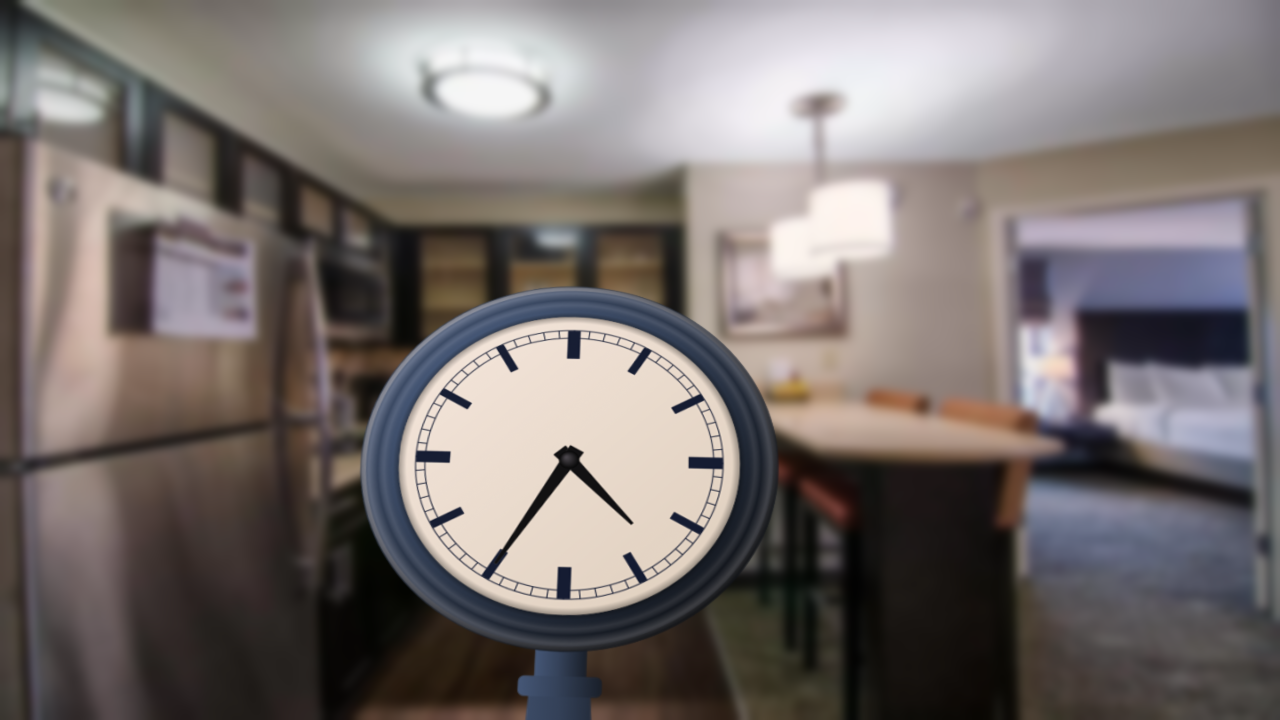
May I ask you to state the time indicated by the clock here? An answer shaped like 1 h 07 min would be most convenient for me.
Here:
4 h 35 min
